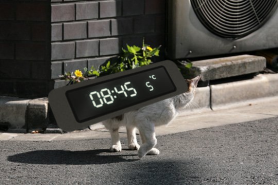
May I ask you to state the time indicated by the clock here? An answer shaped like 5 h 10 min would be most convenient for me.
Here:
8 h 45 min
